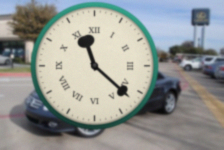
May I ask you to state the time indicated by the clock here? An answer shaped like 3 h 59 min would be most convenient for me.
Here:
11 h 22 min
